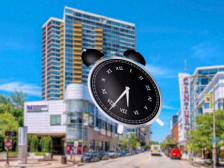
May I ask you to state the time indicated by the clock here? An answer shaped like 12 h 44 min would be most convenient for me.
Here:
6 h 39 min
